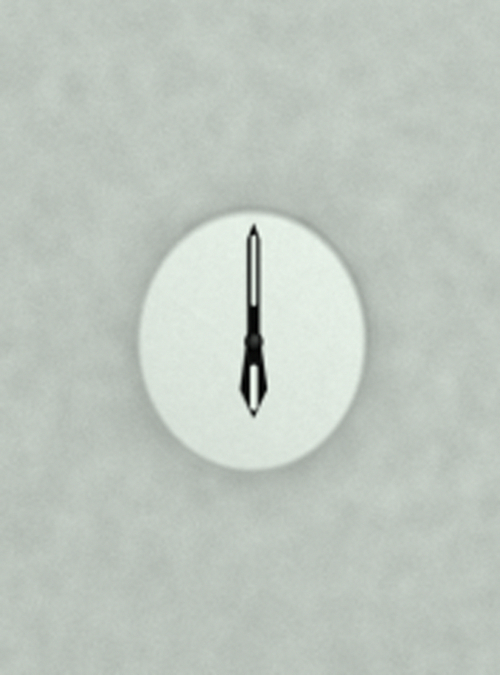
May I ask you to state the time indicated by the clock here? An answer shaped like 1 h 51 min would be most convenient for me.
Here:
6 h 00 min
